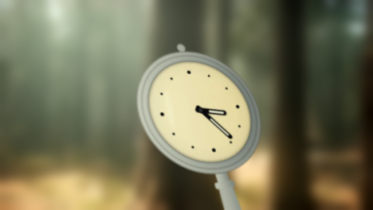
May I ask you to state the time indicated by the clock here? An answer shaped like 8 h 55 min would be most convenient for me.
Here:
3 h 24 min
